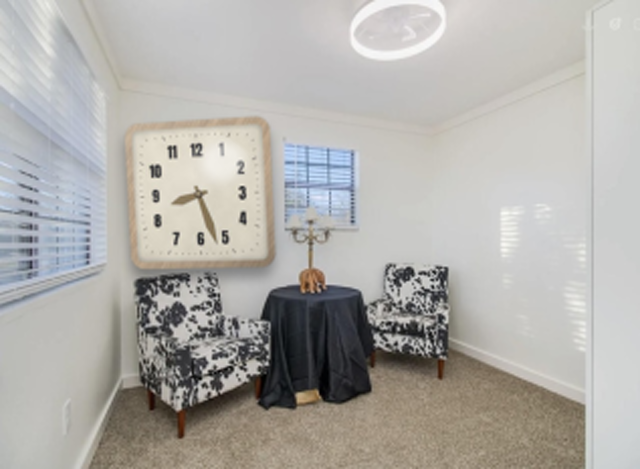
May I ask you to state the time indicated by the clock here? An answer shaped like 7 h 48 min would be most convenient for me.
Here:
8 h 27 min
